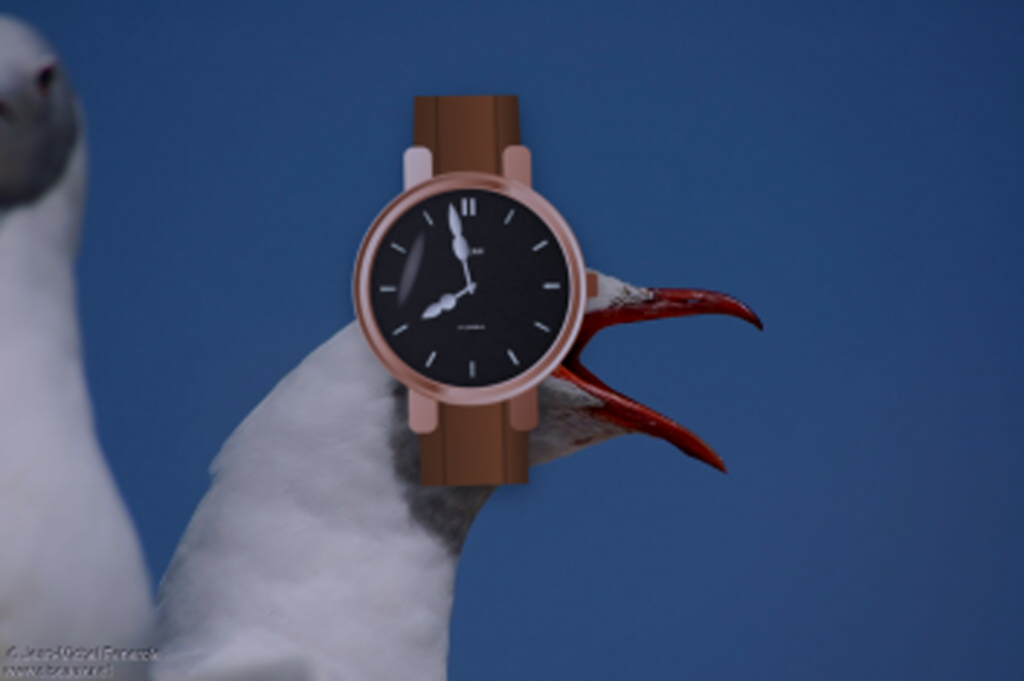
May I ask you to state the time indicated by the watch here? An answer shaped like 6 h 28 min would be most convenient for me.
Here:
7 h 58 min
